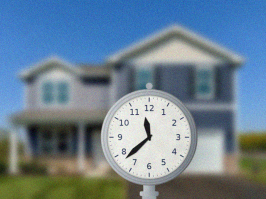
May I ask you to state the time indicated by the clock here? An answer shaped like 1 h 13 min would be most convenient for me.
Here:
11 h 38 min
